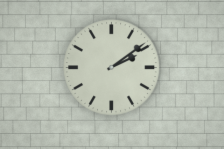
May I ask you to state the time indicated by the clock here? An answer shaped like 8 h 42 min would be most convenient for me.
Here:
2 h 09 min
